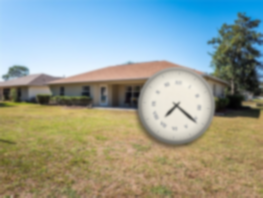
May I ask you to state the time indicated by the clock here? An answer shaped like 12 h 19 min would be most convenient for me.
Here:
7 h 21 min
